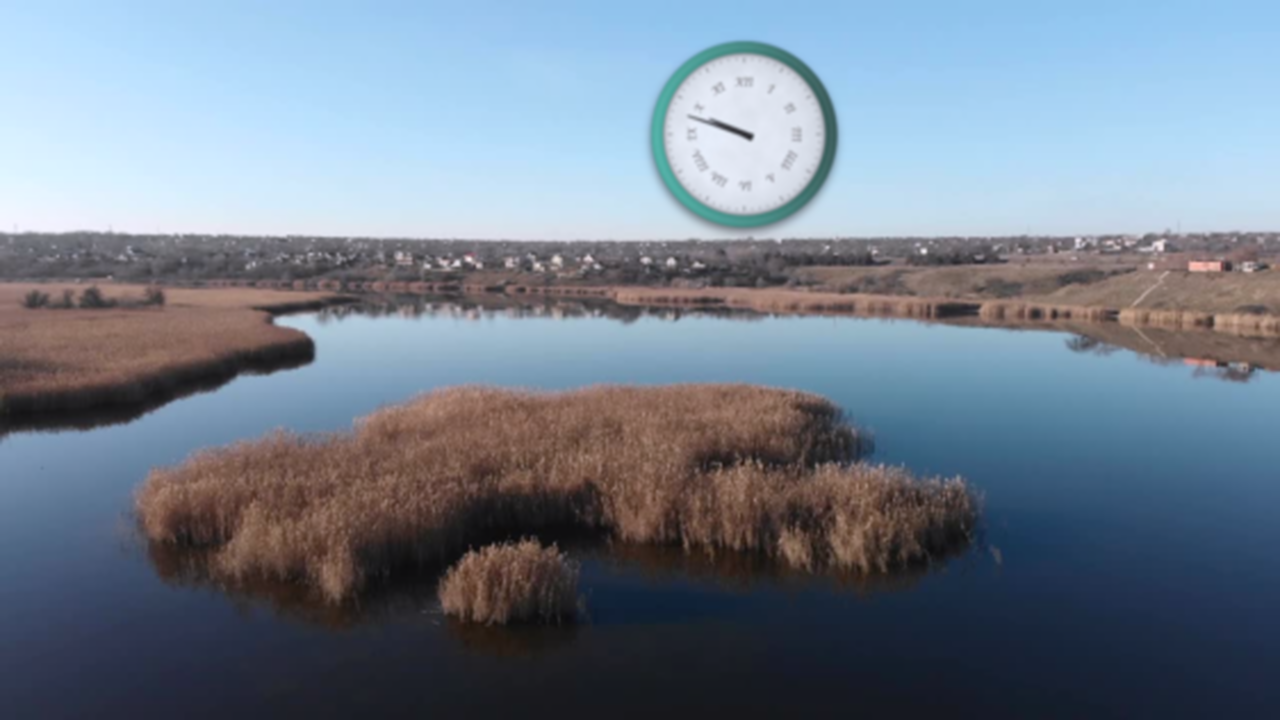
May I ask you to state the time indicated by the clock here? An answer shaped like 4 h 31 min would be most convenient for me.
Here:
9 h 48 min
